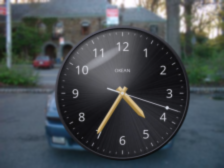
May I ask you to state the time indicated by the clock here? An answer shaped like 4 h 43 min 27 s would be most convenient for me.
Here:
4 h 35 min 18 s
